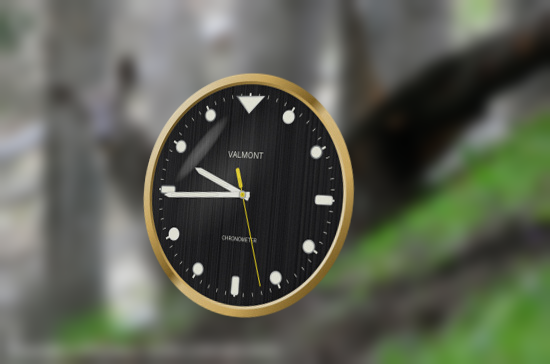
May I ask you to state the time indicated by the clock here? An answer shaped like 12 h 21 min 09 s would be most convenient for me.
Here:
9 h 44 min 27 s
